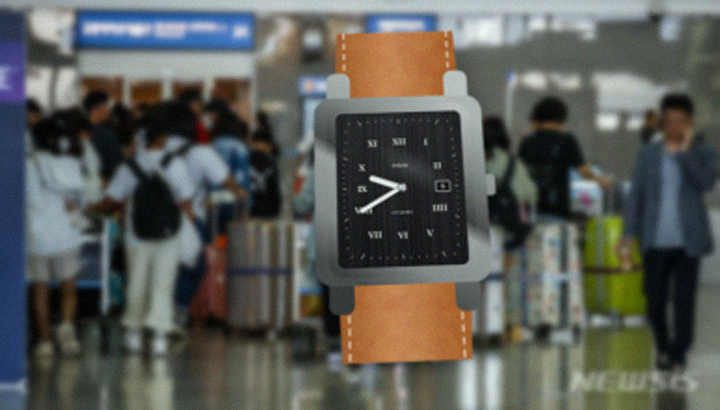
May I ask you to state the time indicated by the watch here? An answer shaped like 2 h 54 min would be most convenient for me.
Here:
9 h 40 min
